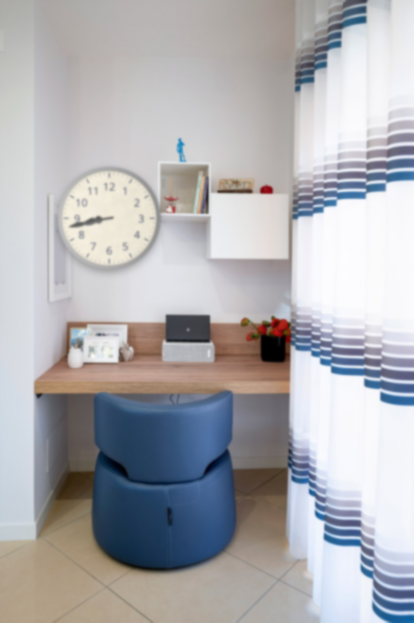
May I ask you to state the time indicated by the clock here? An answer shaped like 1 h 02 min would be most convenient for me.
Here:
8 h 43 min
